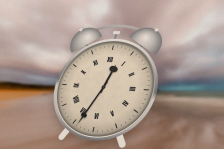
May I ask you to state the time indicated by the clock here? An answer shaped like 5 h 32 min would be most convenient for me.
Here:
12 h 34 min
